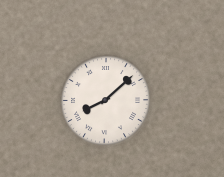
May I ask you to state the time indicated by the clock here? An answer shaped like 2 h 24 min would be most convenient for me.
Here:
8 h 08 min
